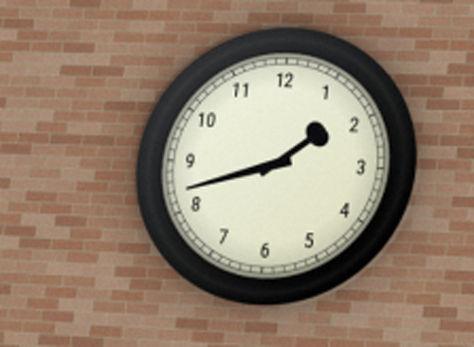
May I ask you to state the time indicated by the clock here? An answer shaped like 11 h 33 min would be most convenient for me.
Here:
1 h 42 min
